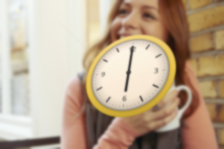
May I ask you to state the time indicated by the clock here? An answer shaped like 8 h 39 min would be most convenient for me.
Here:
6 h 00 min
